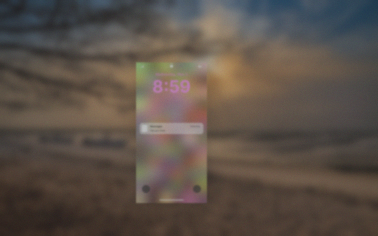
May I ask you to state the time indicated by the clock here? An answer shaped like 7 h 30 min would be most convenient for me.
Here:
8 h 59 min
